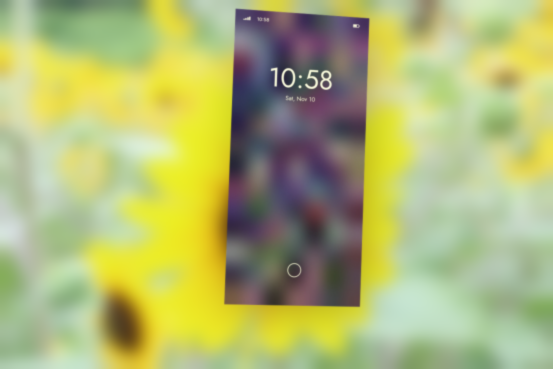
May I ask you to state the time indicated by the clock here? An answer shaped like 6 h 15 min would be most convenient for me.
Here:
10 h 58 min
